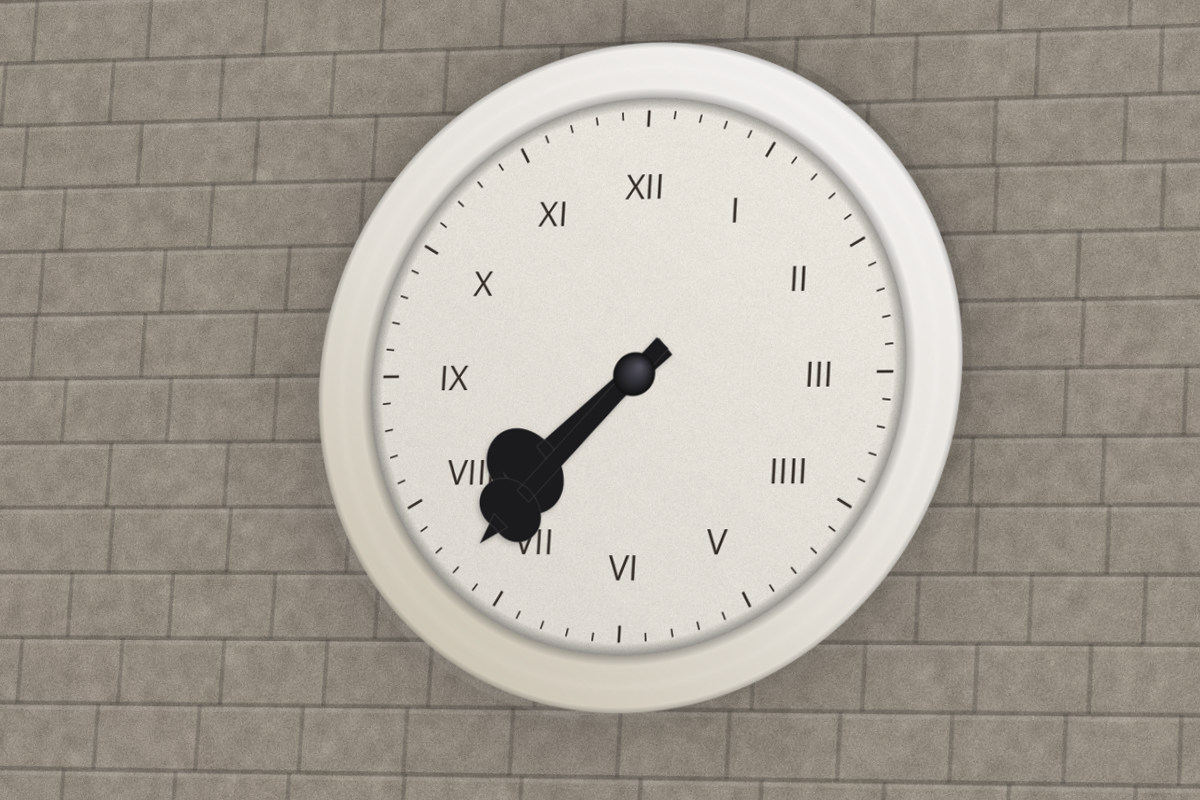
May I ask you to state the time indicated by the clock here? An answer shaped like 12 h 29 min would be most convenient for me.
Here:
7 h 37 min
